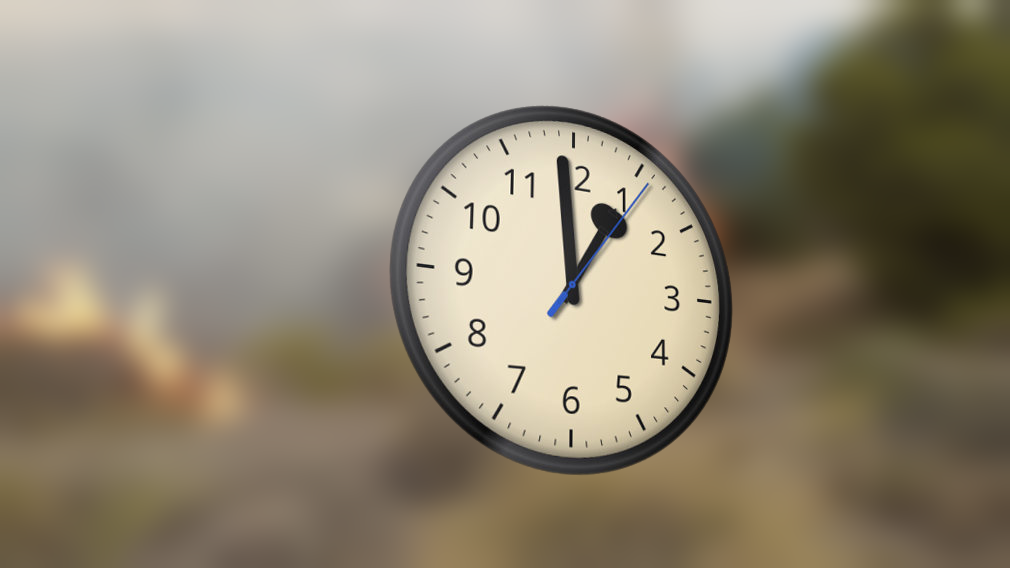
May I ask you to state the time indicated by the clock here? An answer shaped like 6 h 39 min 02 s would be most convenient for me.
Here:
12 h 59 min 06 s
